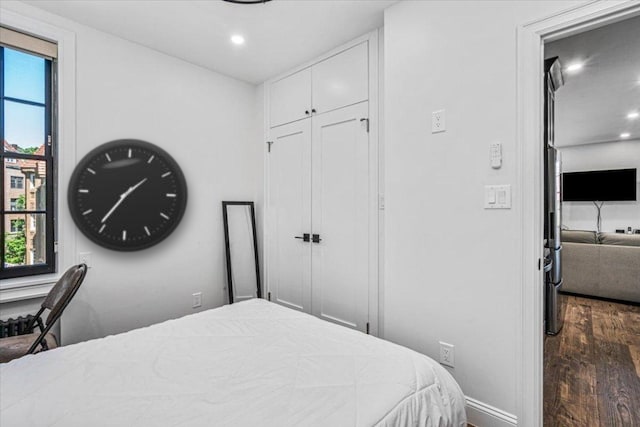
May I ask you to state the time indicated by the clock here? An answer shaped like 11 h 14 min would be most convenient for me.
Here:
1 h 36 min
